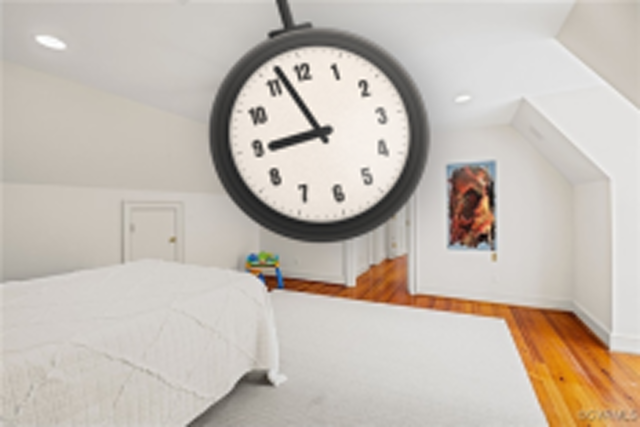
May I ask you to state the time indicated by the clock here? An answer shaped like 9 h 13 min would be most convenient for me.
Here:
8 h 57 min
